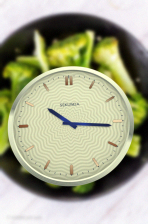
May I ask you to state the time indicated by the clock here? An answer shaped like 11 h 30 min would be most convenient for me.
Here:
10 h 16 min
